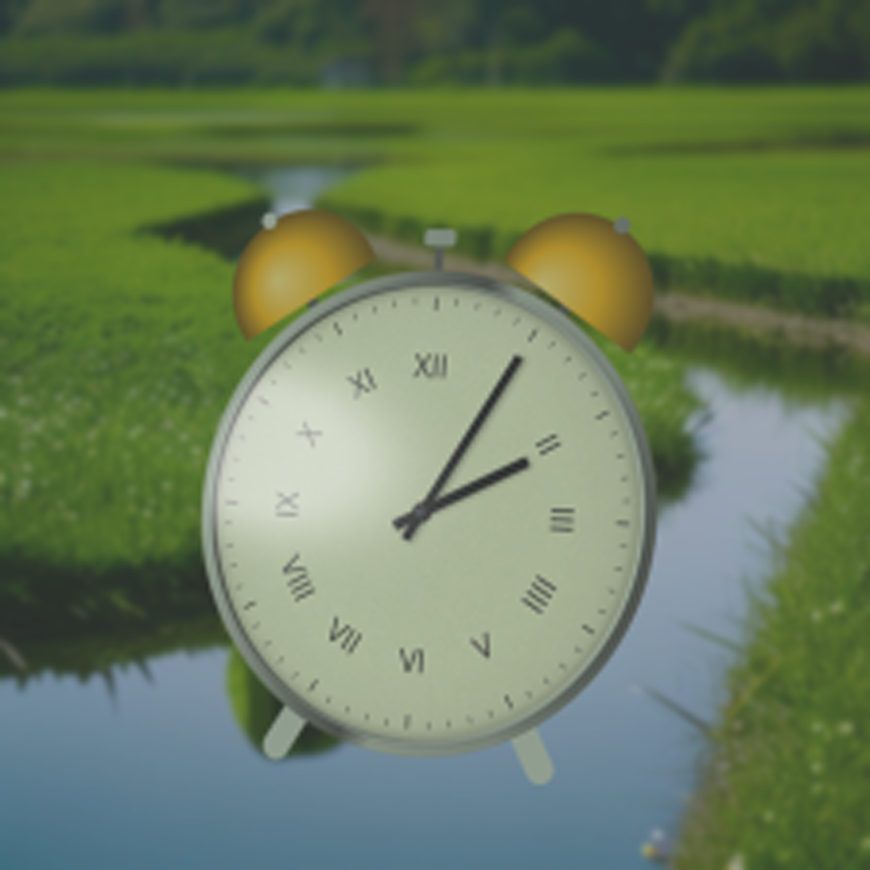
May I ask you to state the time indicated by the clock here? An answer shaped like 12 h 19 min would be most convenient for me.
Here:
2 h 05 min
